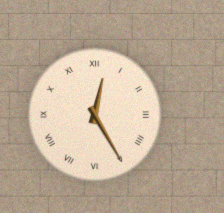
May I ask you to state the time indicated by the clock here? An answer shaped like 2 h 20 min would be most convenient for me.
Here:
12 h 25 min
